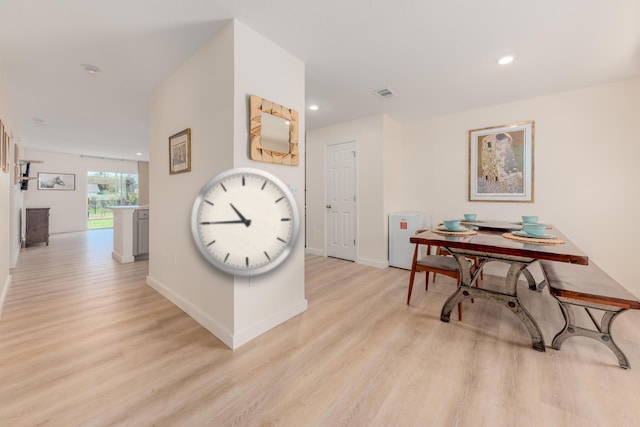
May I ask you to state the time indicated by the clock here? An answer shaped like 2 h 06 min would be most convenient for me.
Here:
10 h 45 min
